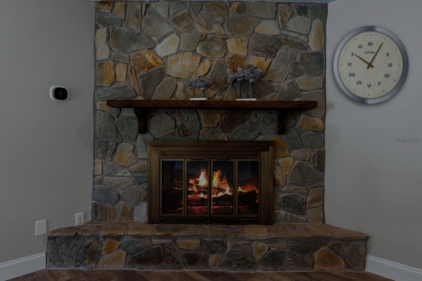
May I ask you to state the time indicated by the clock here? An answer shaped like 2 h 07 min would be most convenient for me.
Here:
10 h 05 min
